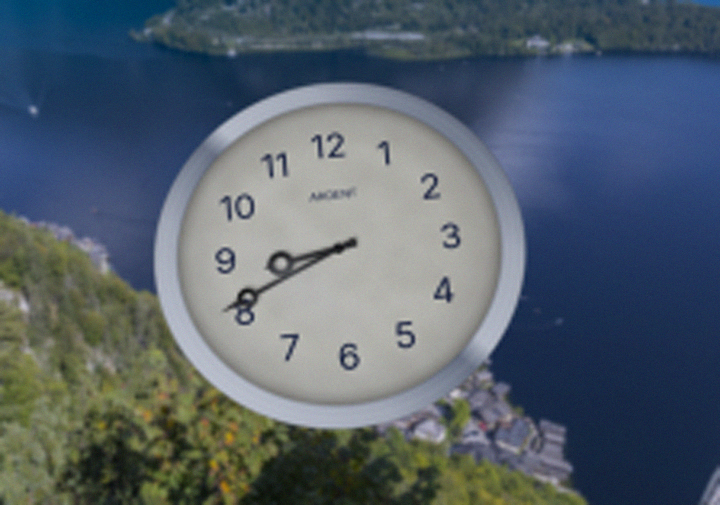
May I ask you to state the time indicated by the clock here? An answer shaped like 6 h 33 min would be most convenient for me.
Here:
8 h 41 min
